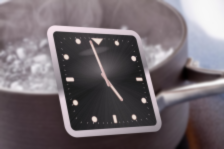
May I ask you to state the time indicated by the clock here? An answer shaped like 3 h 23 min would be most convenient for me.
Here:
4 h 58 min
